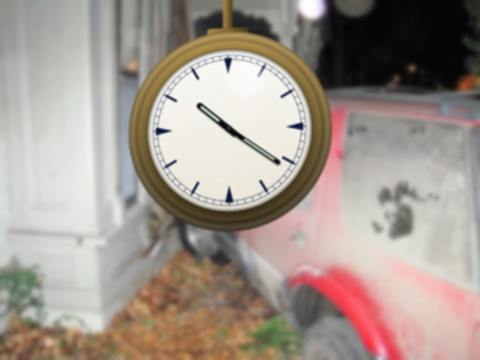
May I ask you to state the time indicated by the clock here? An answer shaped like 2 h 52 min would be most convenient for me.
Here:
10 h 21 min
